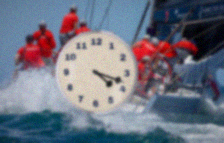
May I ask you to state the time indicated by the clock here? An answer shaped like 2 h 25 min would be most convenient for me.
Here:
4 h 18 min
